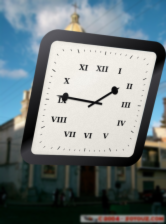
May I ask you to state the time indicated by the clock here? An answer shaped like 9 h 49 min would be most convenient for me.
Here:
1 h 46 min
